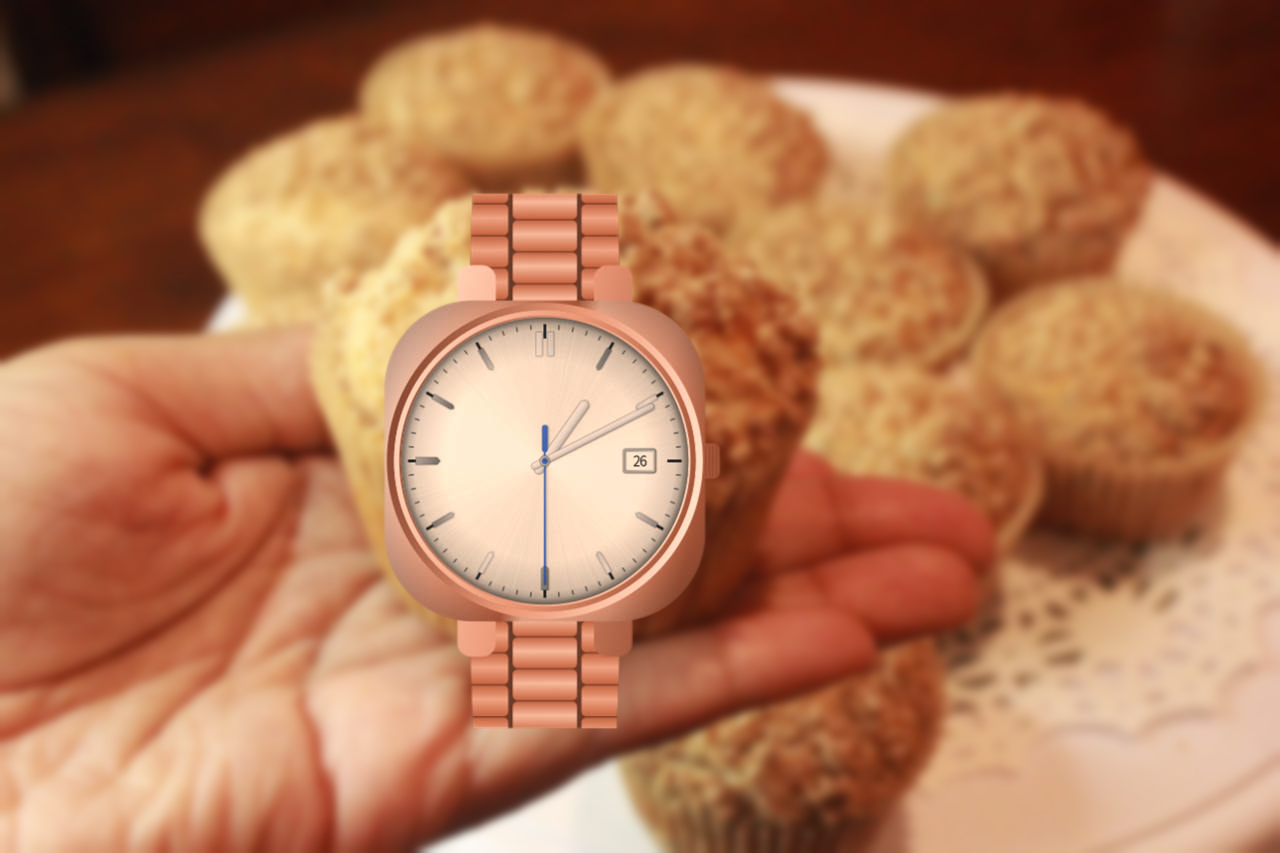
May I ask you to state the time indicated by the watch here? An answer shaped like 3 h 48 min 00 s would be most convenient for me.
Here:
1 h 10 min 30 s
